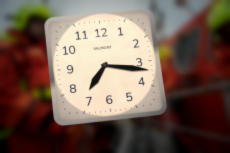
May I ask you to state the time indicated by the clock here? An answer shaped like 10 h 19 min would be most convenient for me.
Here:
7 h 17 min
